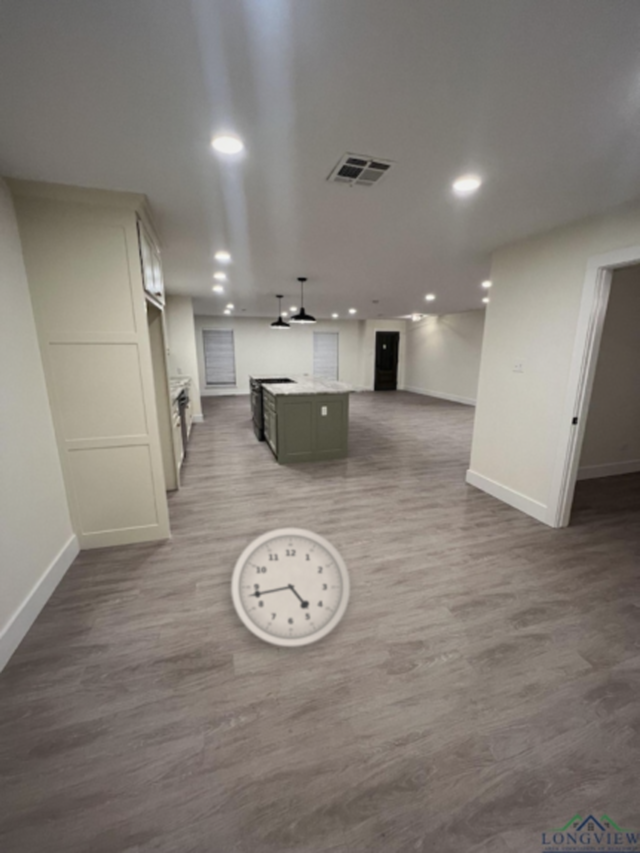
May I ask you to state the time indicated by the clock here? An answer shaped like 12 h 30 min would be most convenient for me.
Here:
4 h 43 min
